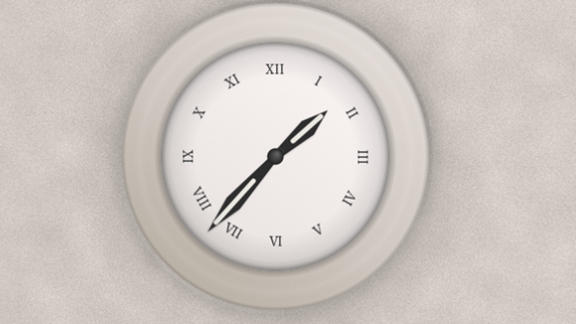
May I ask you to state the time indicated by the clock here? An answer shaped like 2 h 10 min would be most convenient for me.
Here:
1 h 37 min
